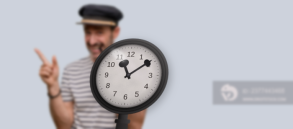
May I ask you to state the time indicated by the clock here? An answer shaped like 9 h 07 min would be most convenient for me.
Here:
11 h 09 min
